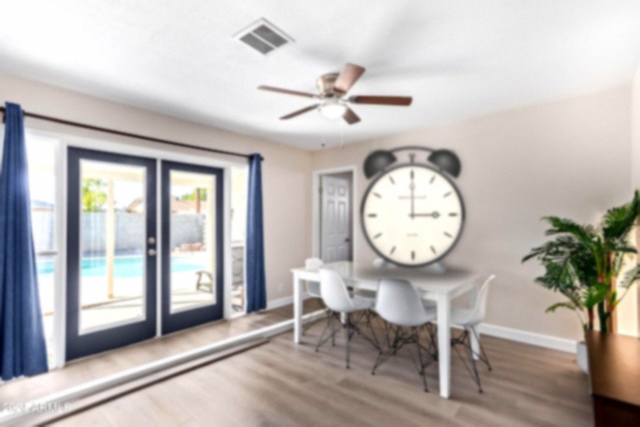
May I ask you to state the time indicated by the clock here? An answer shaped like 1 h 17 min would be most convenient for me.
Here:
3 h 00 min
